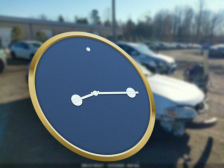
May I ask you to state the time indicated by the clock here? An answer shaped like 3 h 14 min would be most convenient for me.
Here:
8 h 14 min
